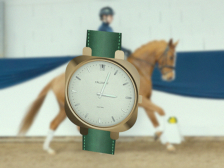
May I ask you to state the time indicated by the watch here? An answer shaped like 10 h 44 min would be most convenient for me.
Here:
3 h 03 min
